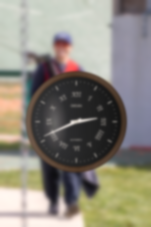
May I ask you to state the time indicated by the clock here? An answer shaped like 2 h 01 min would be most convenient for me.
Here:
2 h 41 min
